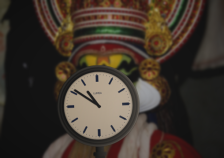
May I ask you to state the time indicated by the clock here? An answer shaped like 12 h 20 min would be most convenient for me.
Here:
10 h 51 min
